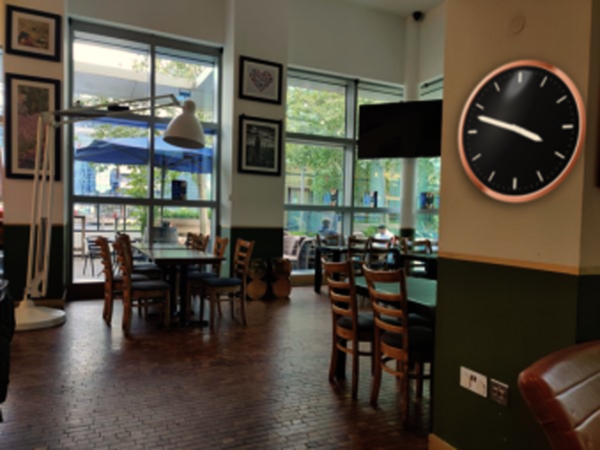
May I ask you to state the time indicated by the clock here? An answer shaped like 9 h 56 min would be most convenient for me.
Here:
3 h 48 min
